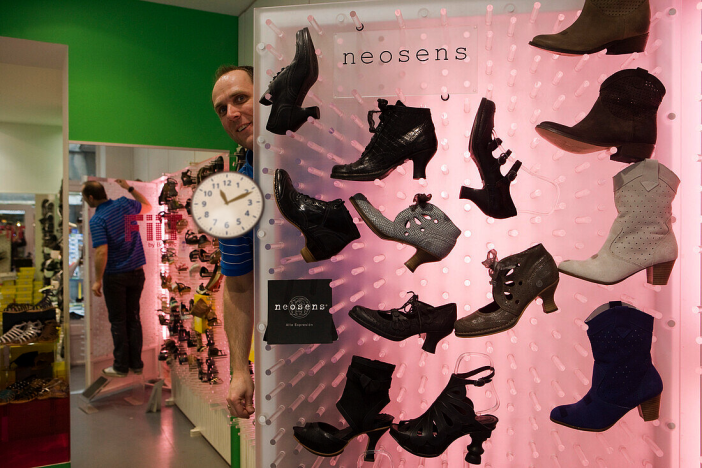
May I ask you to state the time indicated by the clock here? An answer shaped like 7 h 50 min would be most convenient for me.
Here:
11 h 11 min
